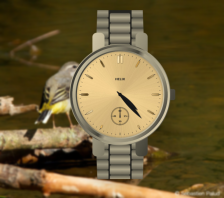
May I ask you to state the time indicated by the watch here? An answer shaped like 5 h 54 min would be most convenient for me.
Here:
4 h 23 min
